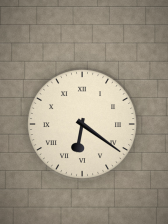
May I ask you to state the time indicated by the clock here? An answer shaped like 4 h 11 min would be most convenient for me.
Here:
6 h 21 min
